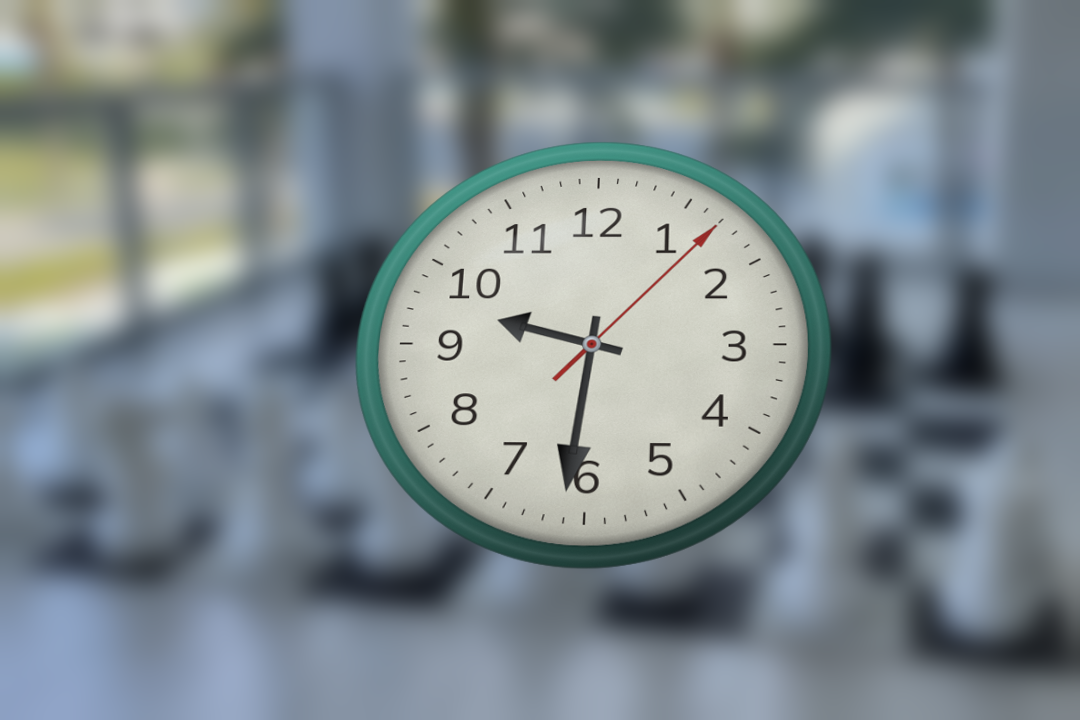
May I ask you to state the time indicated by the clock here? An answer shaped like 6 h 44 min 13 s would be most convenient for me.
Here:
9 h 31 min 07 s
